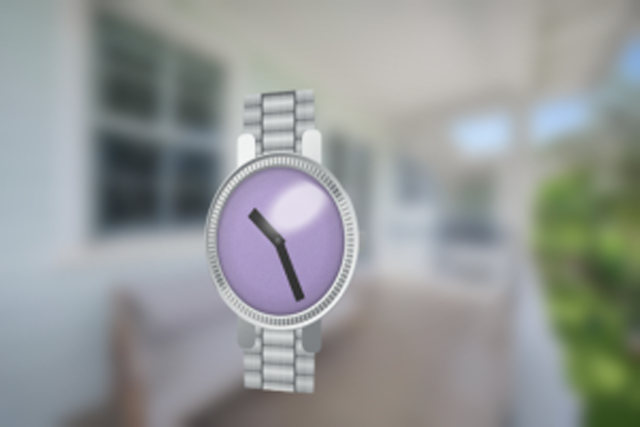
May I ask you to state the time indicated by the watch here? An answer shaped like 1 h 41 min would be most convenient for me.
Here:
10 h 26 min
